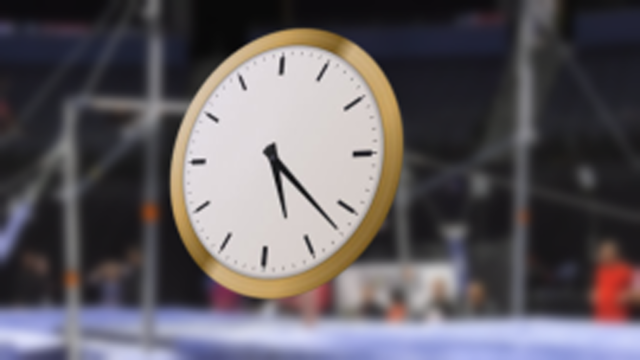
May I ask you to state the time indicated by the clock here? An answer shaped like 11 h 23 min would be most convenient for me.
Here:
5 h 22 min
